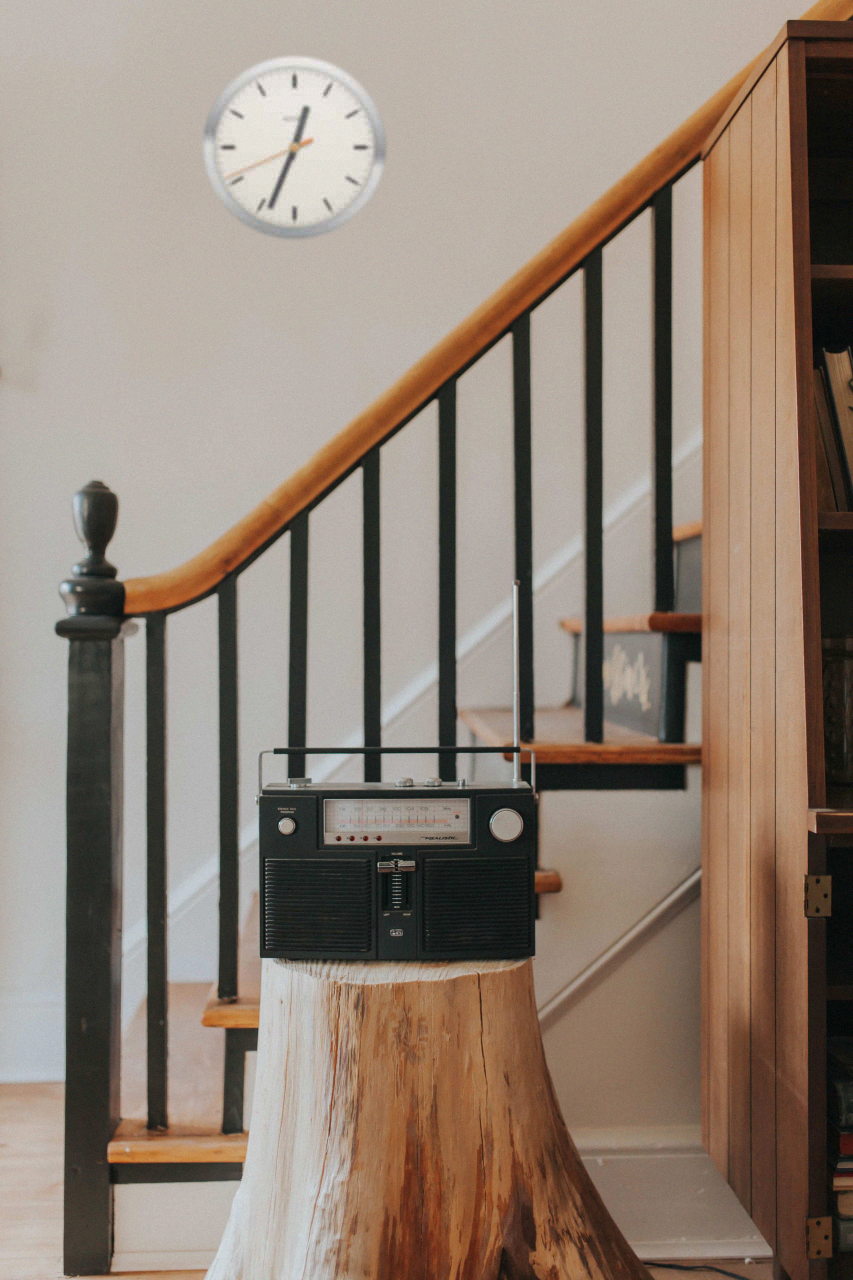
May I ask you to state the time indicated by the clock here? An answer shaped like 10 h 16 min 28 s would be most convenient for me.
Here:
12 h 33 min 41 s
